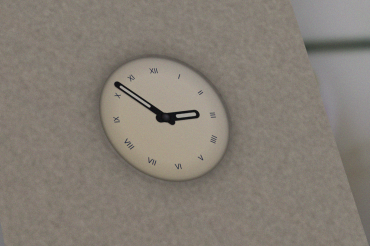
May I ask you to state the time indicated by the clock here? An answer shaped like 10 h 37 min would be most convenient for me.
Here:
2 h 52 min
